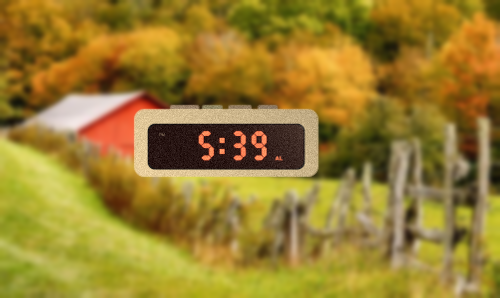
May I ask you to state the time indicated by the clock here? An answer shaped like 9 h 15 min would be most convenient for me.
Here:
5 h 39 min
